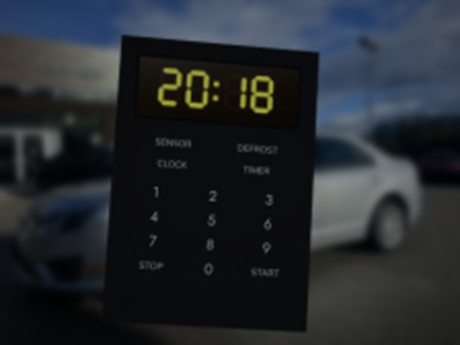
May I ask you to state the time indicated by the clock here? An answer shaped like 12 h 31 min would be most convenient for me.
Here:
20 h 18 min
